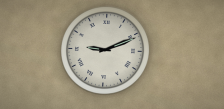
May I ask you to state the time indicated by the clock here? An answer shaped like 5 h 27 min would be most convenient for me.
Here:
9 h 11 min
